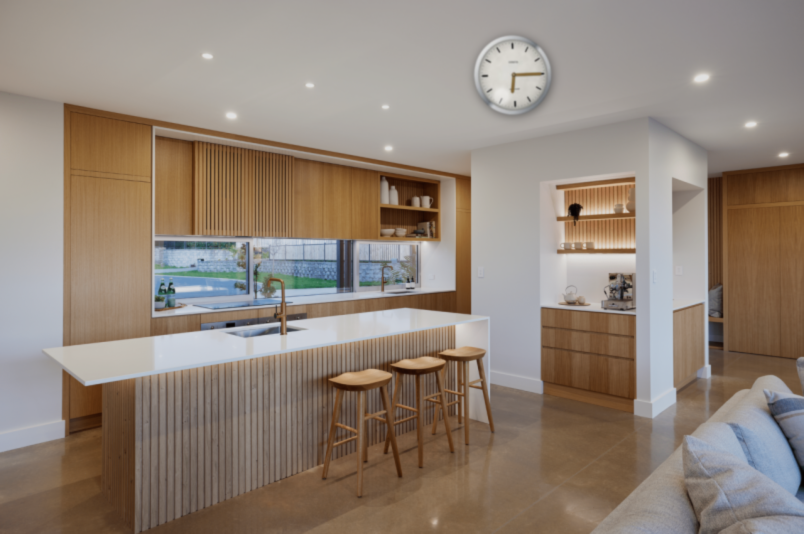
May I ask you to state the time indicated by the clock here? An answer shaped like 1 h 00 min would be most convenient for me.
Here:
6 h 15 min
